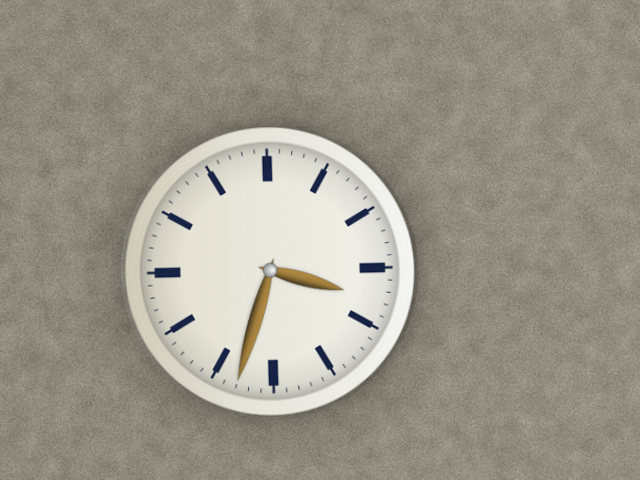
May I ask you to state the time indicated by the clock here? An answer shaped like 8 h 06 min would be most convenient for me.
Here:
3 h 33 min
